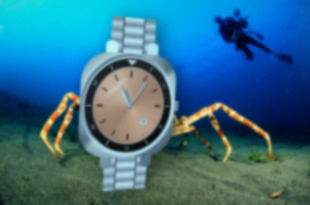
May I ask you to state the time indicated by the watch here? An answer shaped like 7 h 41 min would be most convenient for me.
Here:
11 h 06 min
